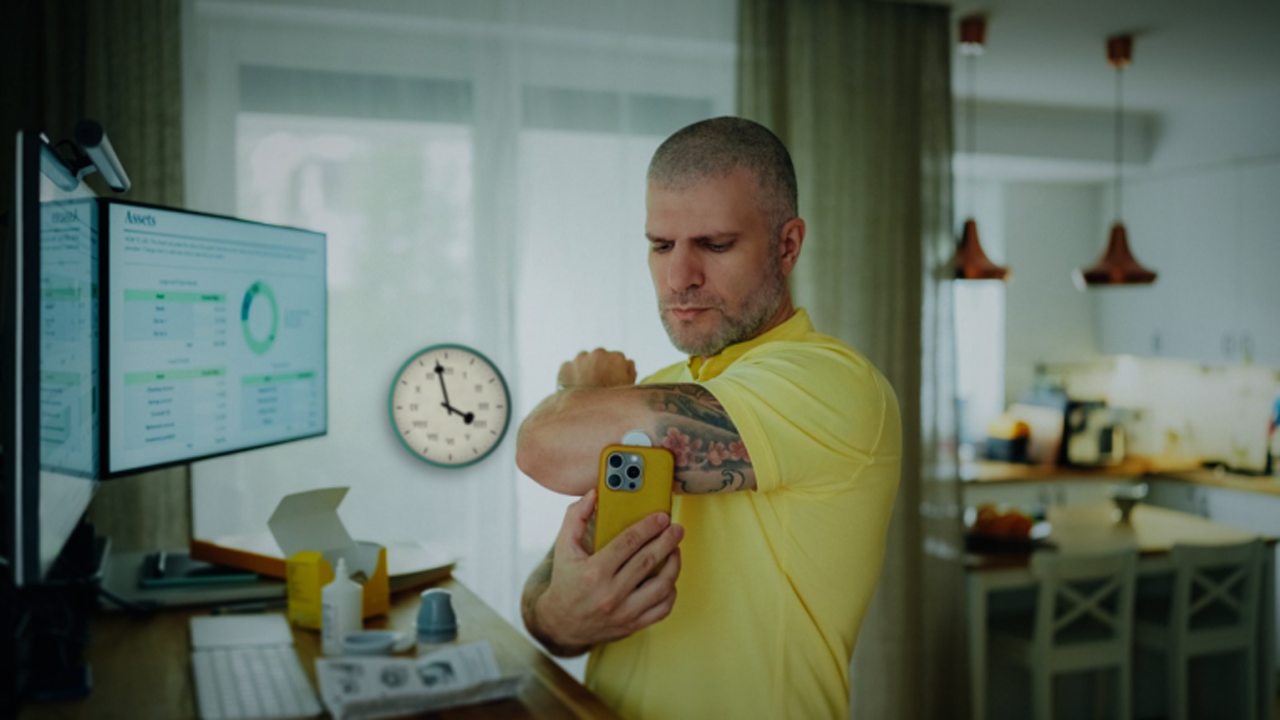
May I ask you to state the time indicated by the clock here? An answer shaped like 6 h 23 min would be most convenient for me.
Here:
3 h 58 min
